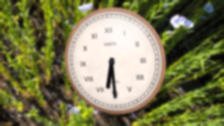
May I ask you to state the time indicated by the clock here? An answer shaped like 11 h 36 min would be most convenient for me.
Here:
6 h 30 min
